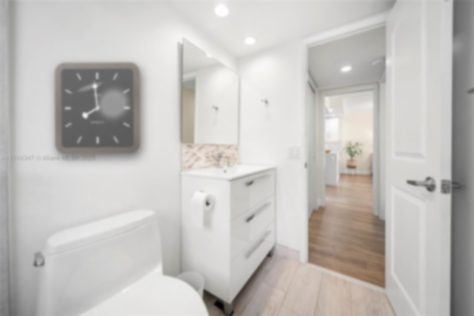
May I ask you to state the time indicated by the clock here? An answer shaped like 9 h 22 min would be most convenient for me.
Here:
7 h 59 min
